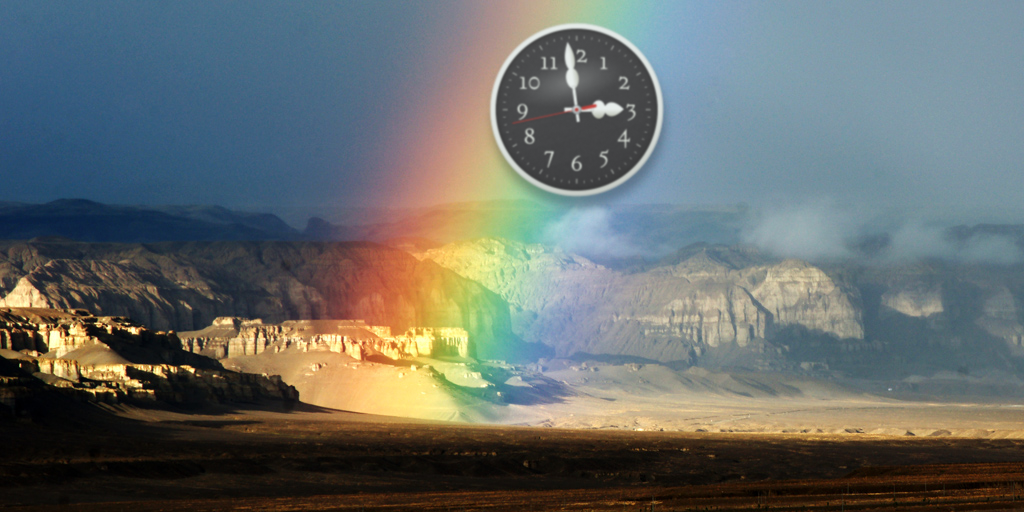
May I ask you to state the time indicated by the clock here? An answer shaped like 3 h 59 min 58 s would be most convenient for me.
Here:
2 h 58 min 43 s
